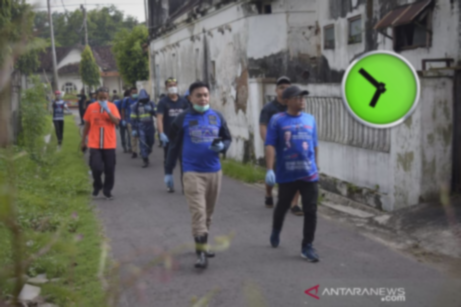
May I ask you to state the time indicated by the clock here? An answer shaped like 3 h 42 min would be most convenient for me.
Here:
6 h 52 min
